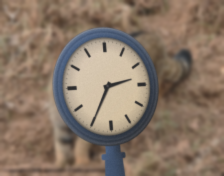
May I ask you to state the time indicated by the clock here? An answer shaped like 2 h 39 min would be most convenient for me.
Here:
2 h 35 min
